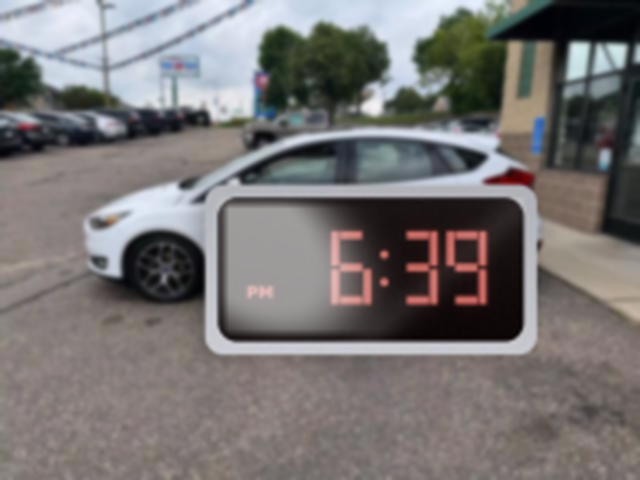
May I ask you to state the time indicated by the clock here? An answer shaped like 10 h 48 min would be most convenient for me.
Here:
6 h 39 min
